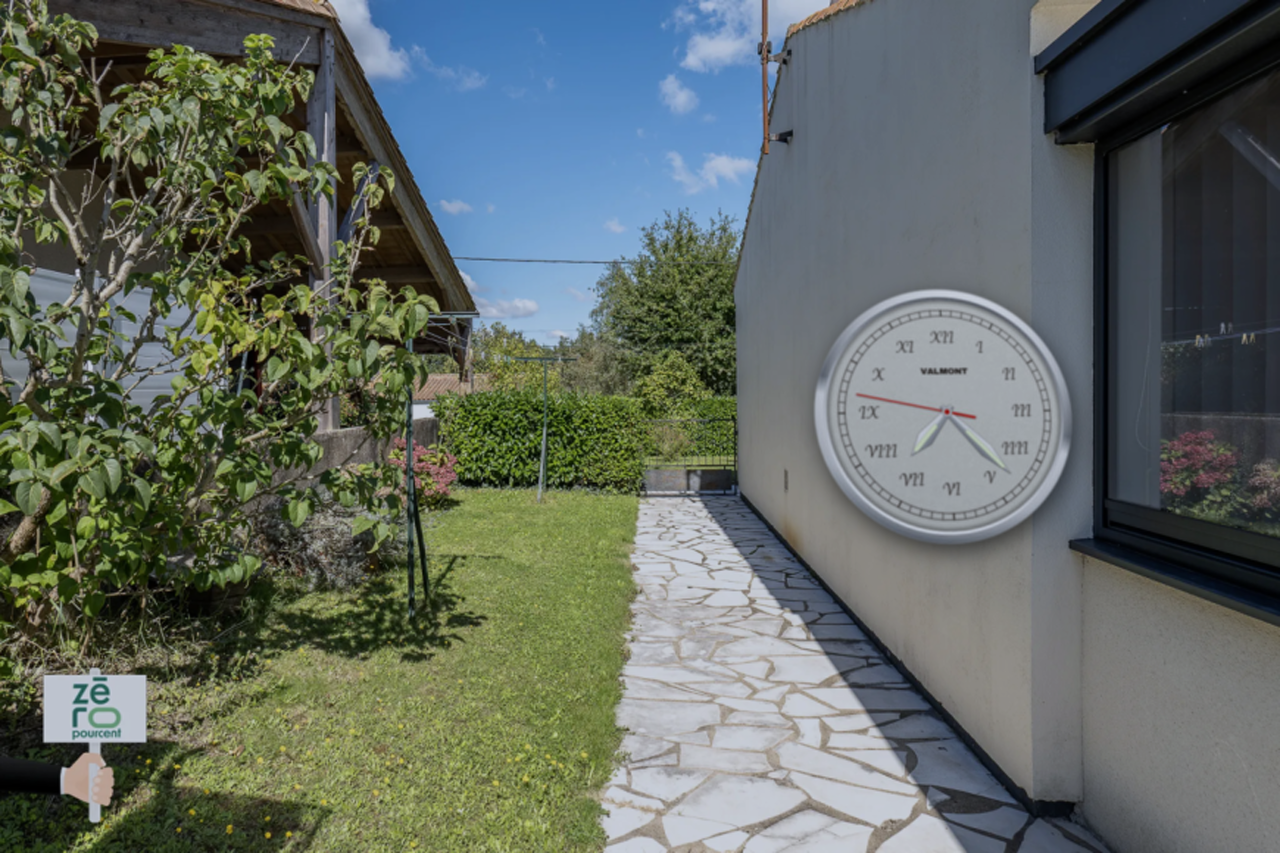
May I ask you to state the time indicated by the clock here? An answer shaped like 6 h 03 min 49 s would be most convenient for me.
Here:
7 h 22 min 47 s
